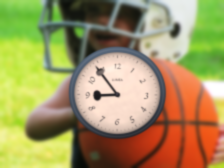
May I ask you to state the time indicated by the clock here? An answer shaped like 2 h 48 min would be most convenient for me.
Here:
8 h 54 min
